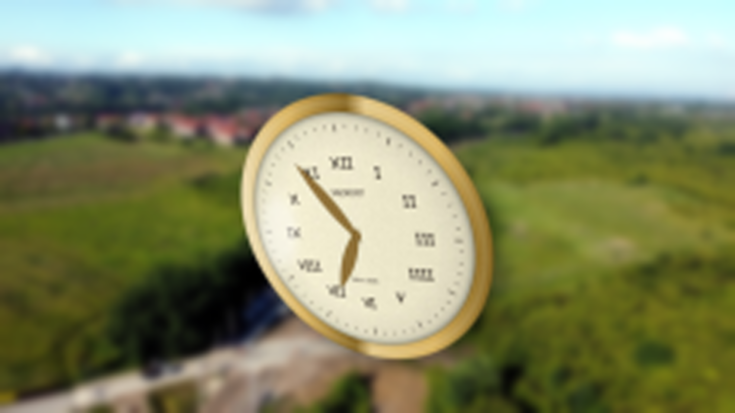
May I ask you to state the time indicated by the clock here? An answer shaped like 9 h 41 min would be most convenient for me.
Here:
6 h 54 min
